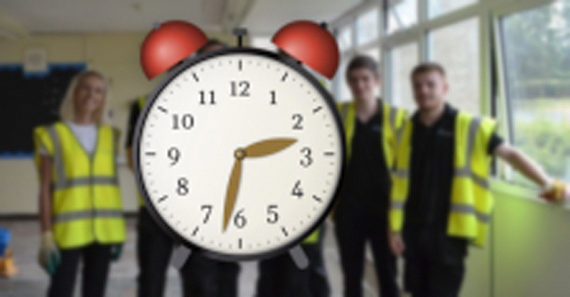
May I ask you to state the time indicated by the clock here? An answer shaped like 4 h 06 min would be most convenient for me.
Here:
2 h 32 min
